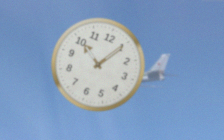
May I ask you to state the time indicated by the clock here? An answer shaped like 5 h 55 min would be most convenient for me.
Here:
10 h 05 min
